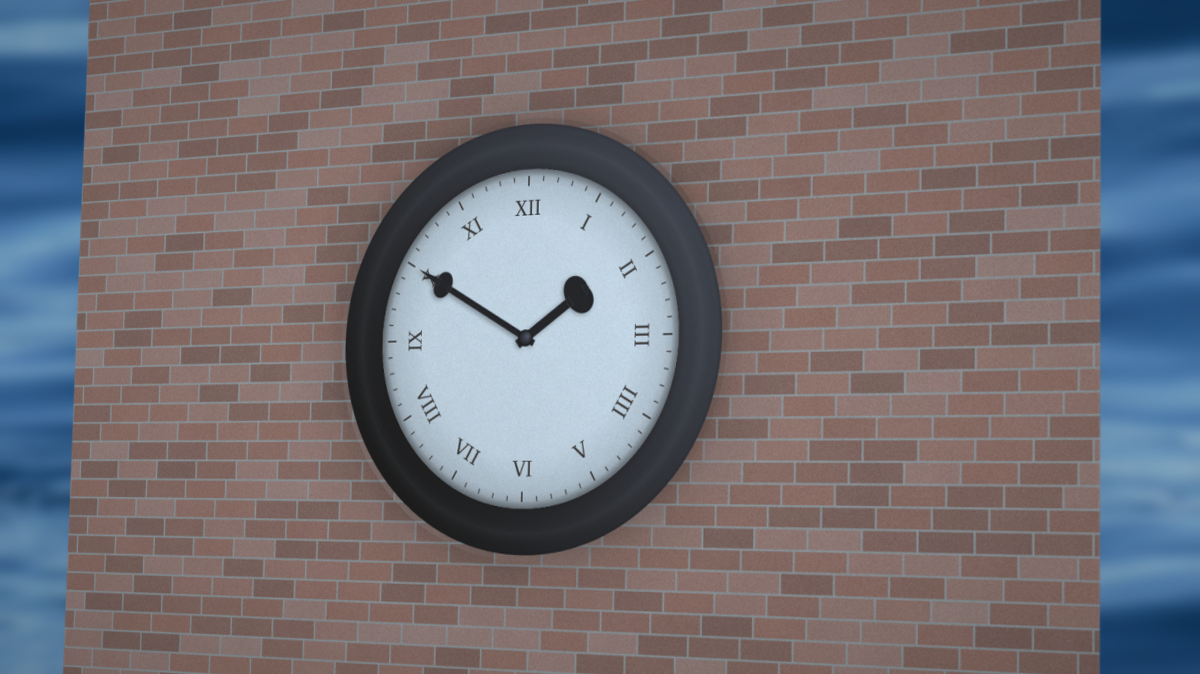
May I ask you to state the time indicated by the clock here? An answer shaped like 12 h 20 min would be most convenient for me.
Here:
1 h 50 min
